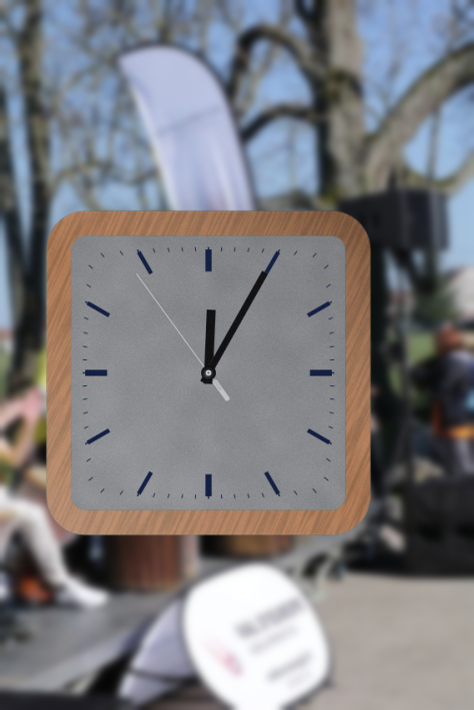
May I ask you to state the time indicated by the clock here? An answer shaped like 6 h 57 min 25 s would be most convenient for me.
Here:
12 h 04 min 54 s
